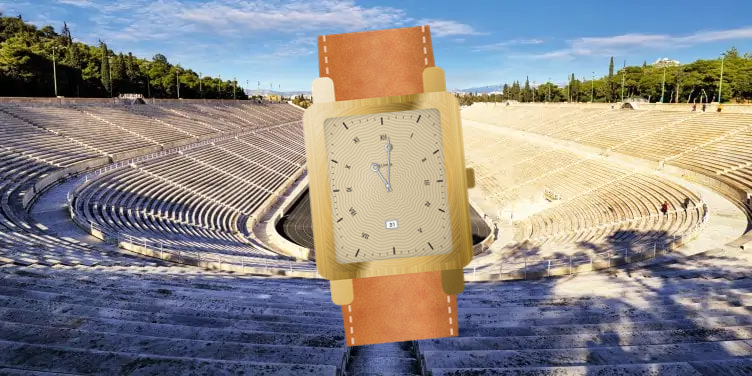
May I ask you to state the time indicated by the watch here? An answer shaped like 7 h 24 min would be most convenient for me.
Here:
11 h 01 min
